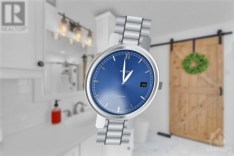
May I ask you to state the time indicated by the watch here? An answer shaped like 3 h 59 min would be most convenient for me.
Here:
12 h 59 min
